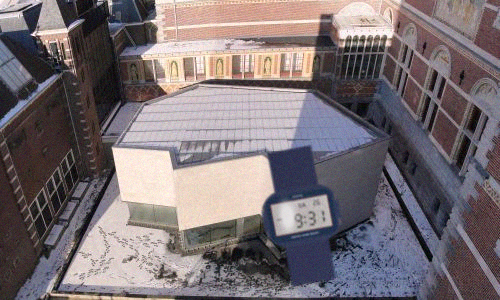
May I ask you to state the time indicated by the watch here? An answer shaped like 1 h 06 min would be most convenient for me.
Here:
9 h 31 min
